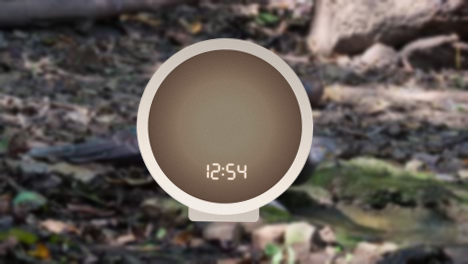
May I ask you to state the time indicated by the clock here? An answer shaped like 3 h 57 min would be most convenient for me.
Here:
12 h 54 min
